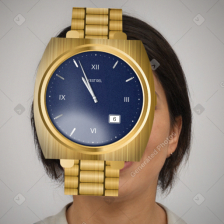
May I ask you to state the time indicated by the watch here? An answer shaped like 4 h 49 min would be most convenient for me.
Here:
10 h 56 min
